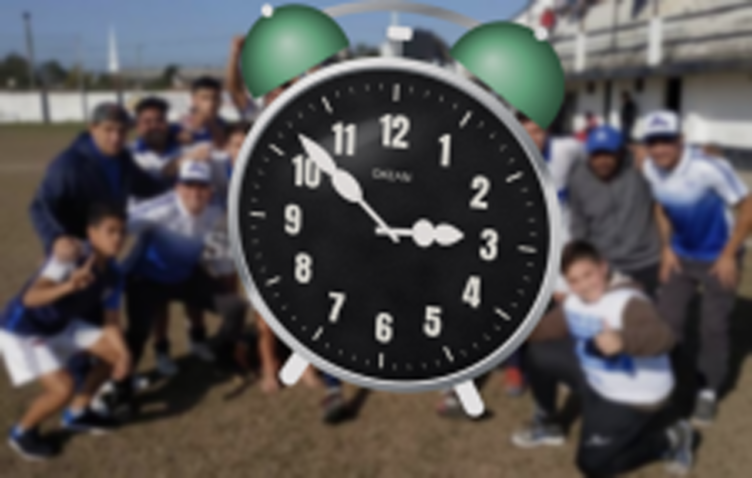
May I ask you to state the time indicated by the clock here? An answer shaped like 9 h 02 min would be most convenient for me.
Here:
2 h 52 min
